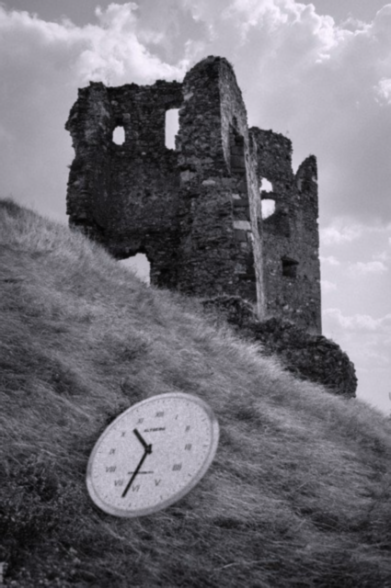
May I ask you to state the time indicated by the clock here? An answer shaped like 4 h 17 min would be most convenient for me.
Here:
10 h 32 min
